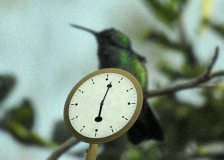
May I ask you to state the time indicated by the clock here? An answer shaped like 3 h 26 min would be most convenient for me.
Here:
6 h 02 min
